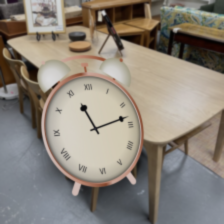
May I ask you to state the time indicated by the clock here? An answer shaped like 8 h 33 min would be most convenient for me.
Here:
11 h 13 min
